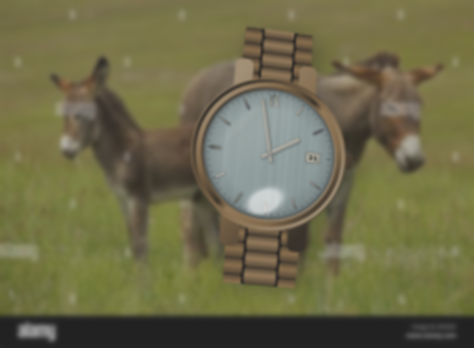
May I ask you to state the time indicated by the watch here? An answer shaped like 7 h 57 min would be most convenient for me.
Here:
1 h 58 min
